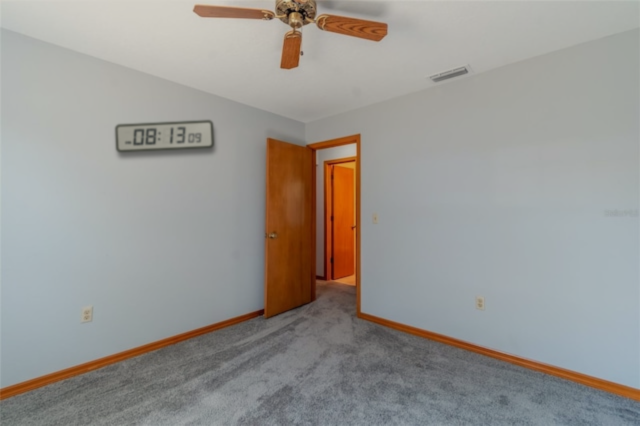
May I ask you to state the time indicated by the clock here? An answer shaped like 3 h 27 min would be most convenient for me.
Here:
8 h 13 min
